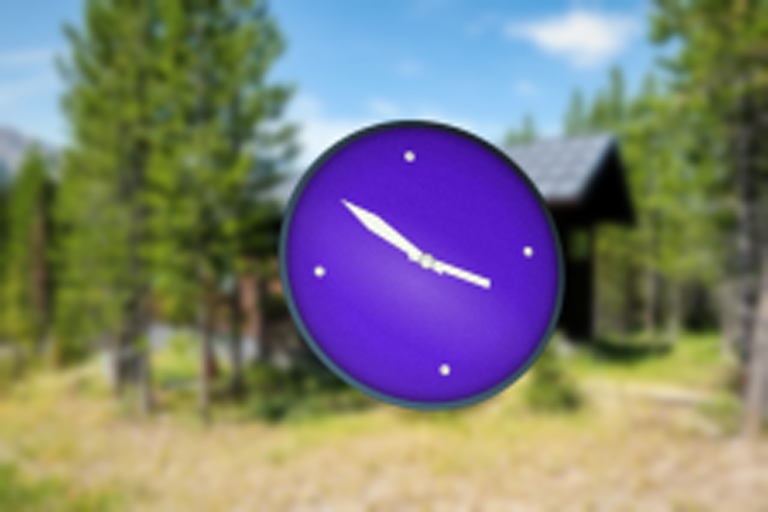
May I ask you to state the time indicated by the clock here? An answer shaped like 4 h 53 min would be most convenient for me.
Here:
3 h 52 min
